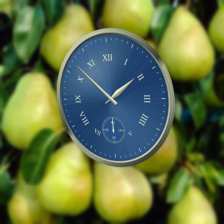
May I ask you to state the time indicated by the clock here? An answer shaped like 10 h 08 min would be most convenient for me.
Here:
1 h 52 min
